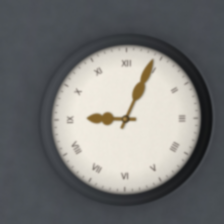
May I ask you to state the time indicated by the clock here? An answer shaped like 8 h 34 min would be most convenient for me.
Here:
9 h 04 min
